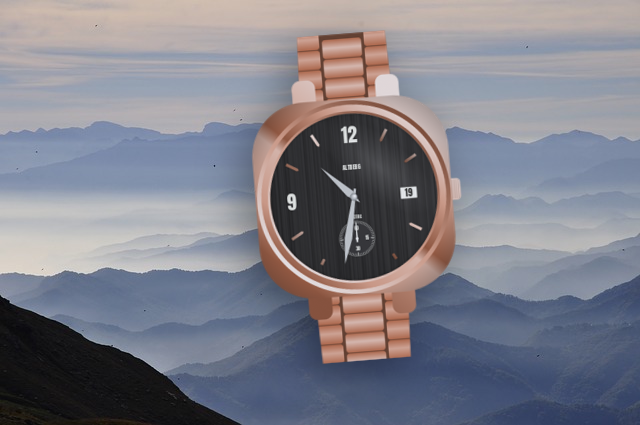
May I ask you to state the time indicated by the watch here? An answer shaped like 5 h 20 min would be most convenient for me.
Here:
10 h 32 min
